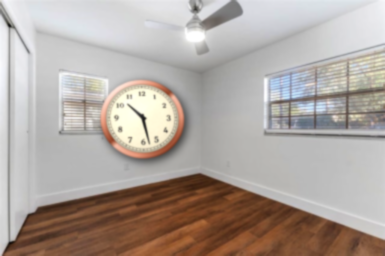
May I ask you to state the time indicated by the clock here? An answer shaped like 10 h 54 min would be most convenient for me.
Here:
10 h 28 min
